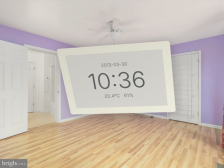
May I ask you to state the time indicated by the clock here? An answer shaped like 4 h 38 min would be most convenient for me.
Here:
10 h 36 min
